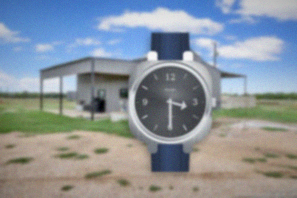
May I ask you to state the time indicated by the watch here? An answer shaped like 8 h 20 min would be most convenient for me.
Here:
3 h 30 min
